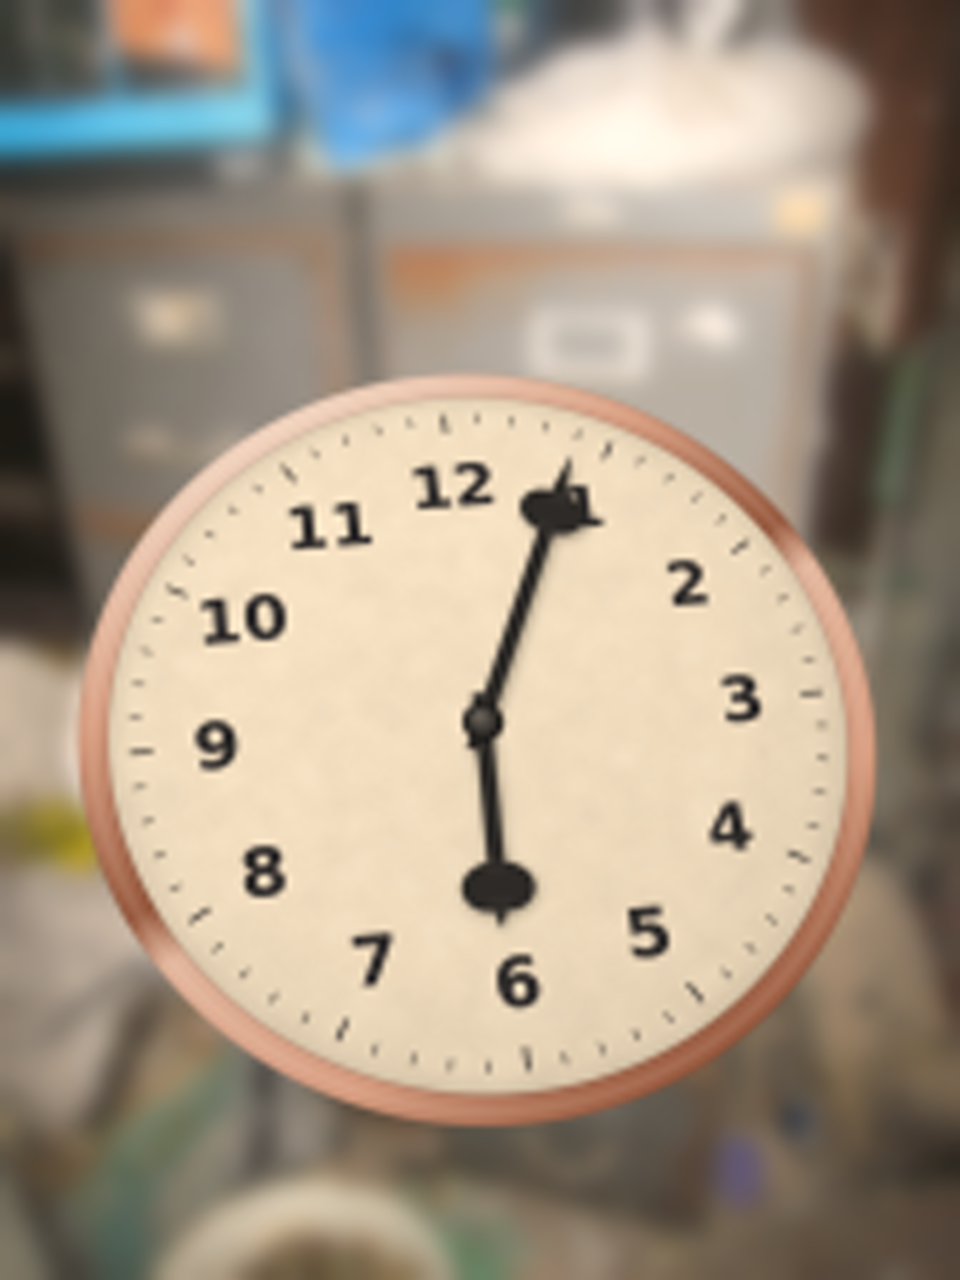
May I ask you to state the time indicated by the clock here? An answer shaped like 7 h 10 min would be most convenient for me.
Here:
6 h 04 min
